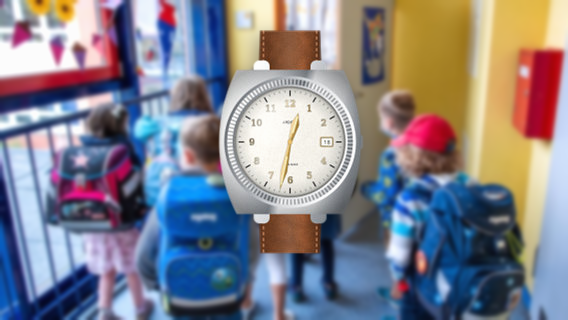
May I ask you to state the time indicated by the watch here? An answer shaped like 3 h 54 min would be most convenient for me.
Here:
12 h 32 min
